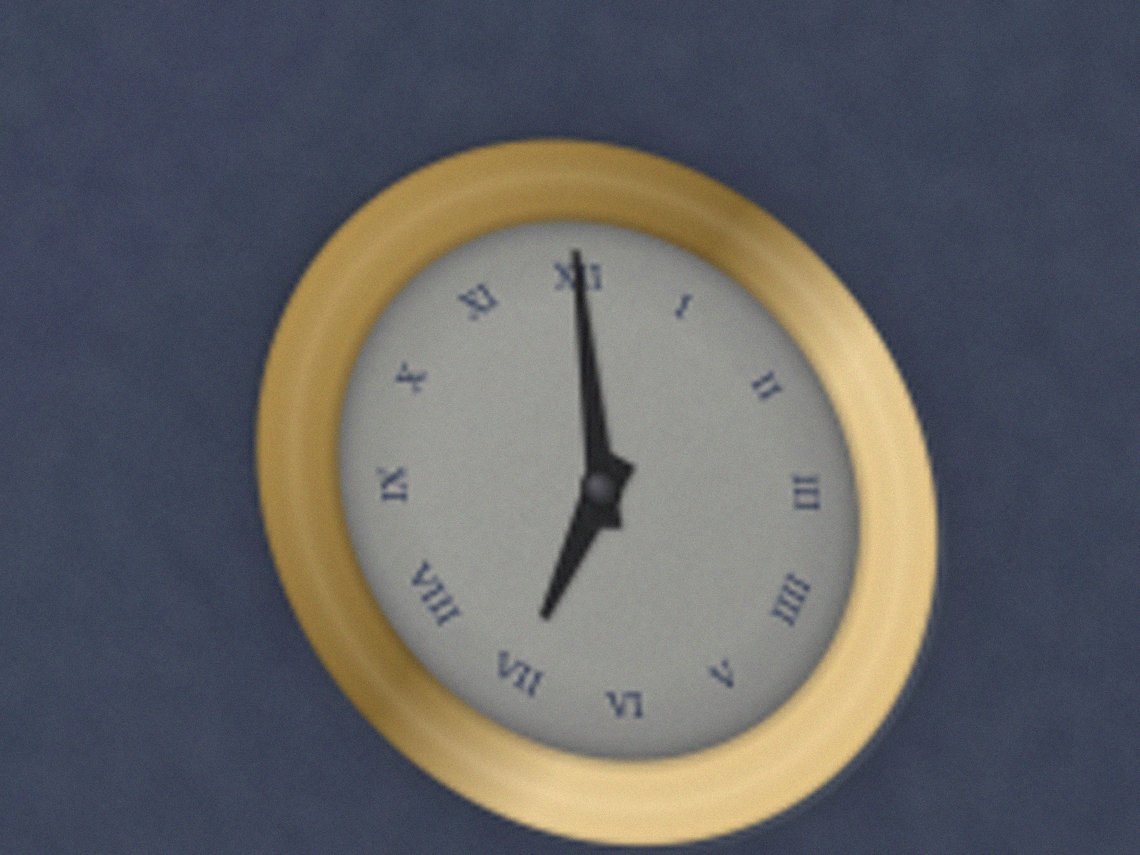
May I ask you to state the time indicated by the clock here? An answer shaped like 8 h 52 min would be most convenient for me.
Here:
7 h 00 min
